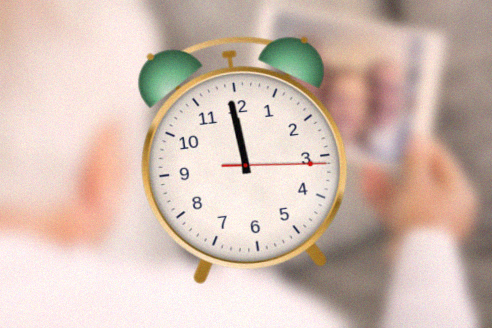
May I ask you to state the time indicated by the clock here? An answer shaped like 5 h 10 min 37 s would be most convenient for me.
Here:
11 h 59 min 16 s
